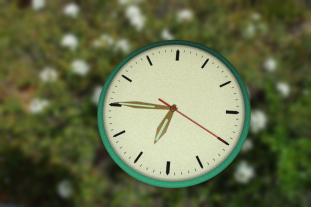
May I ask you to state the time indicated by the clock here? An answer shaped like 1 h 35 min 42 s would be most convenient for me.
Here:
6 h 45 min 20 s
